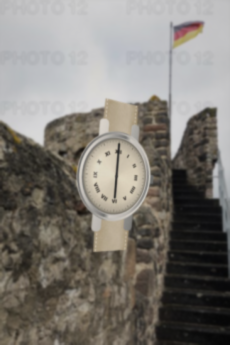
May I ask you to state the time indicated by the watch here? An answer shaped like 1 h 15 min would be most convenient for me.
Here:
6 h 00 min
